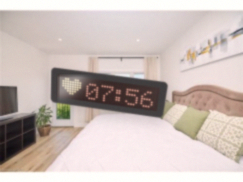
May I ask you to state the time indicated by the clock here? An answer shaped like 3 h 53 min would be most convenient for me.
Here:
7 h 56 min
